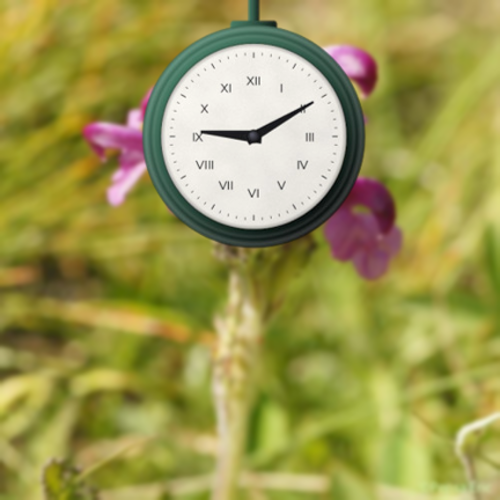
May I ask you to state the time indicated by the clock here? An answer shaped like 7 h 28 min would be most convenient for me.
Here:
9 h 10 min
